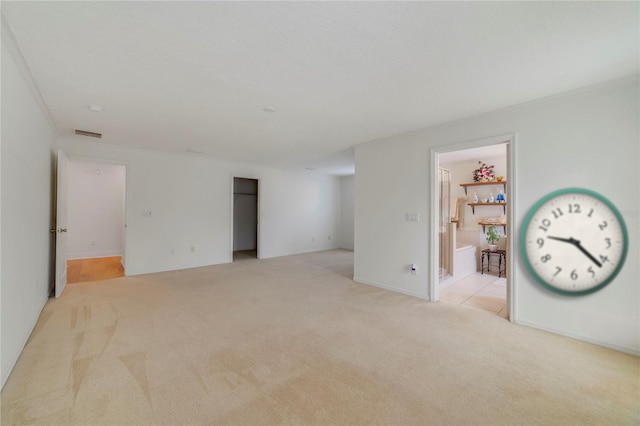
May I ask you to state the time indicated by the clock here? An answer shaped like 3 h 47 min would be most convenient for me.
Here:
9 h 22 min
